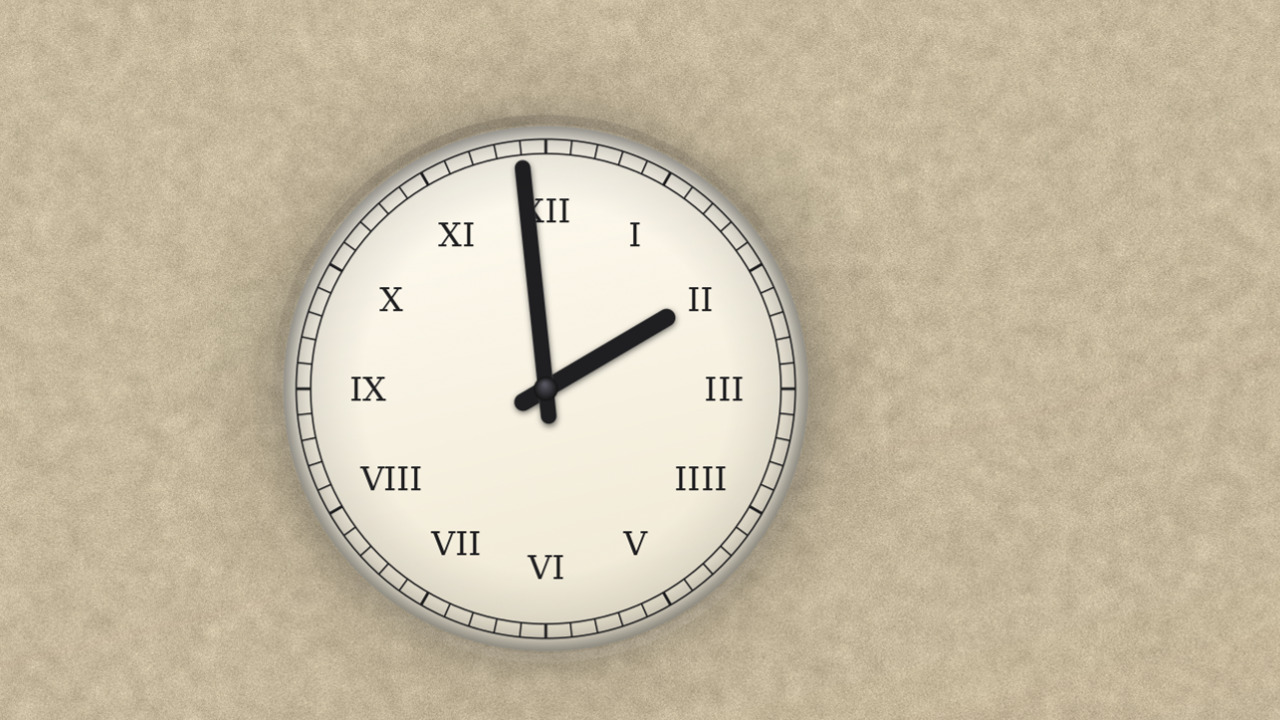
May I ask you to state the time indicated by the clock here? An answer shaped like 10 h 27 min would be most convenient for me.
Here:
1 h 59 min
